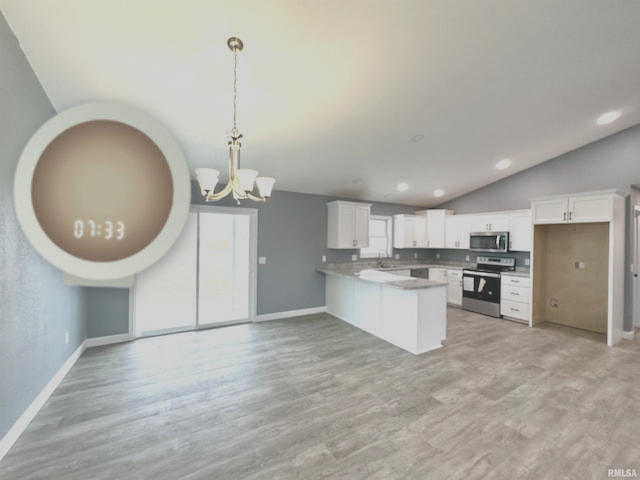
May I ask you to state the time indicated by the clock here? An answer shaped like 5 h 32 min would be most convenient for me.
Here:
7 h 33 min
